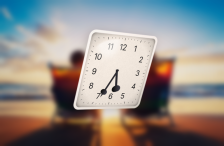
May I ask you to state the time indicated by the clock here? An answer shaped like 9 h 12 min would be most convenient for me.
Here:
5 h 34 min
